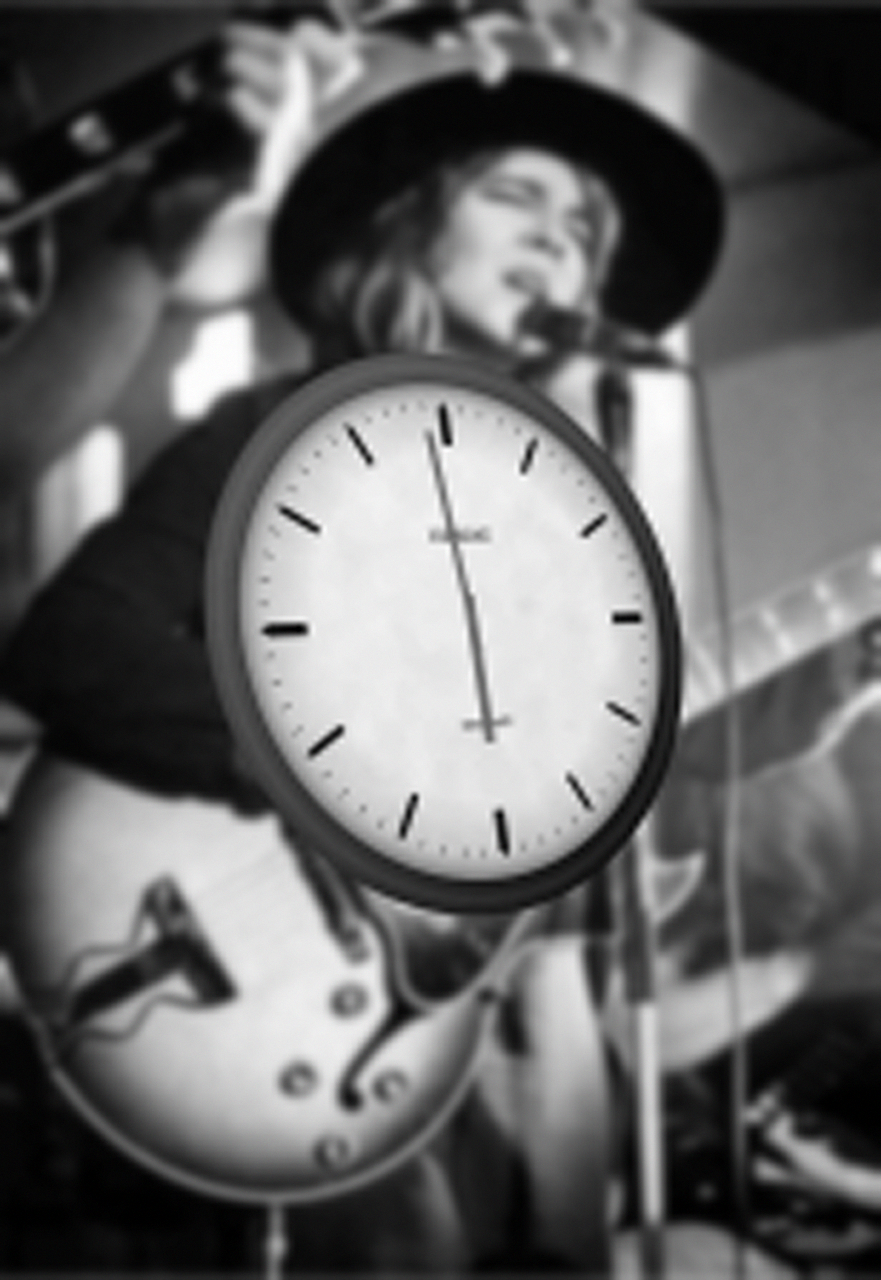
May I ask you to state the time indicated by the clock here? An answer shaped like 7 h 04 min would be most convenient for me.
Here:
5 h 59 min
